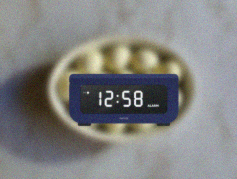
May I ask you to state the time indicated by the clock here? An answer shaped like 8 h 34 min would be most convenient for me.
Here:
12 h 58 min
